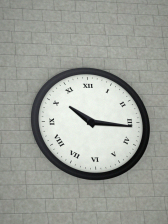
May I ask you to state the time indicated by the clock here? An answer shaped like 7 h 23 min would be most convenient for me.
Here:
10 h 16 min
